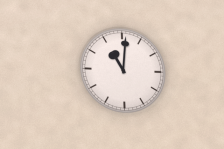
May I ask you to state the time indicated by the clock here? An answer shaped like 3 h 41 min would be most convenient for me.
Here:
11 h 01 min
